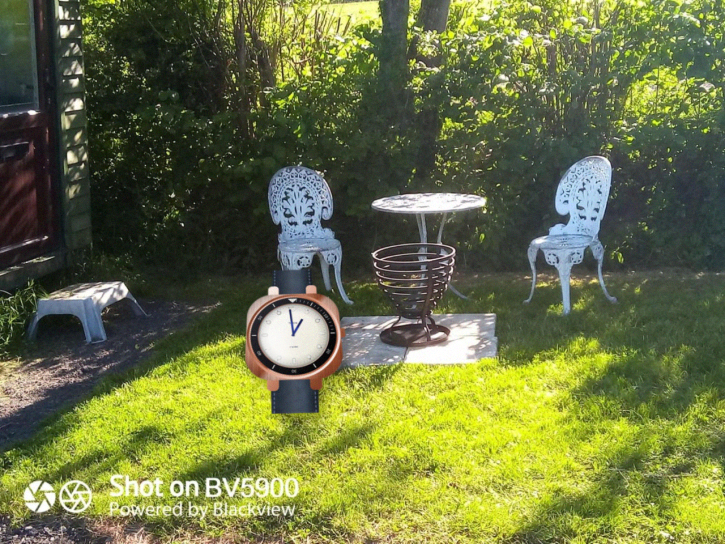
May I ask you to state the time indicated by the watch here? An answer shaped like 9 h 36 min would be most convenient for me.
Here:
12 h 59 min
